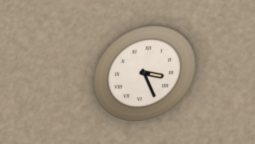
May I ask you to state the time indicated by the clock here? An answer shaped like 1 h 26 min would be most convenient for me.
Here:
3 h 25 min
